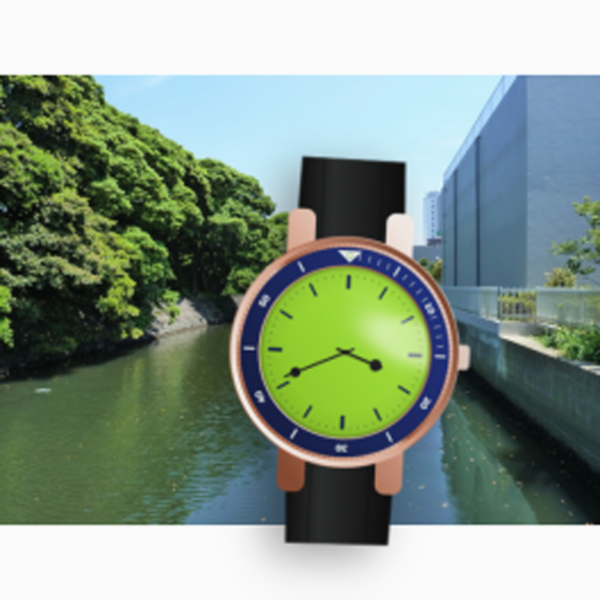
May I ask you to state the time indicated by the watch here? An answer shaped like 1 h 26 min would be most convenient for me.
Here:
3 h 41 min
